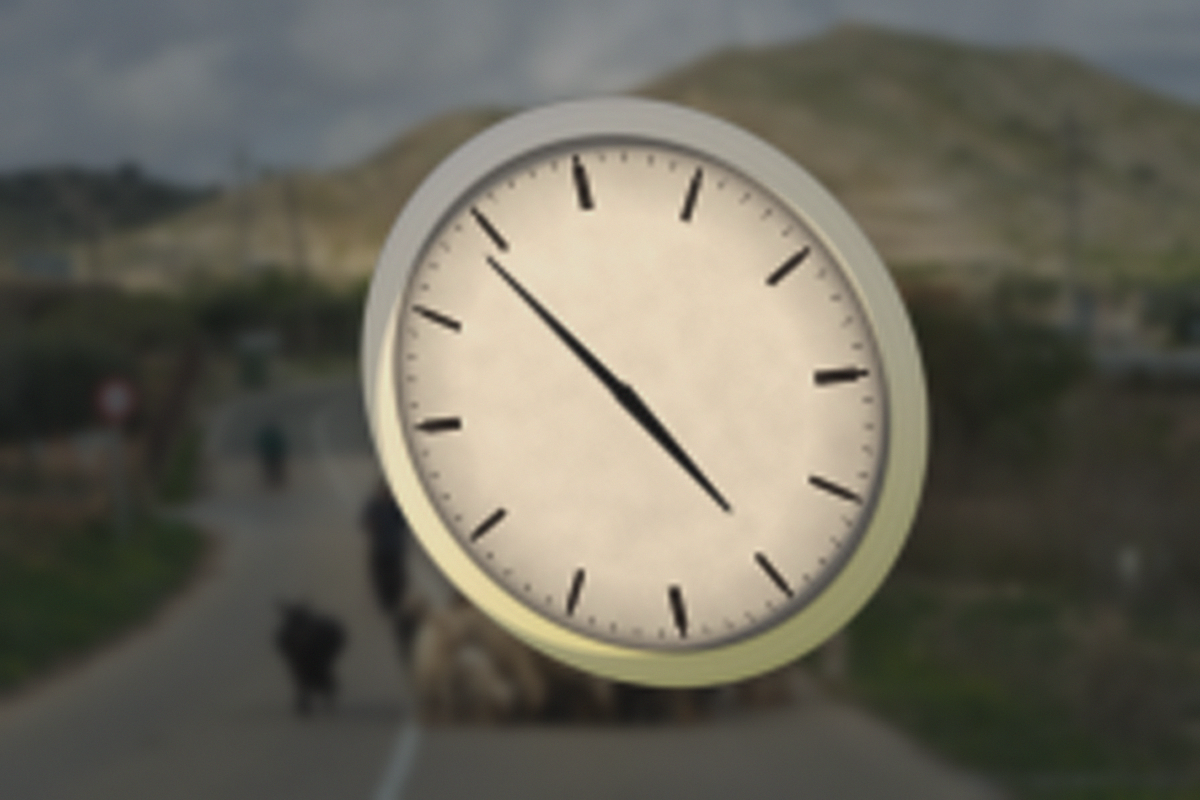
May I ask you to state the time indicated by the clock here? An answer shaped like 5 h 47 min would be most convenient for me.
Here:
4 h 54 min
